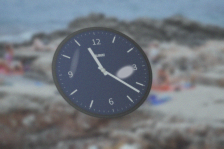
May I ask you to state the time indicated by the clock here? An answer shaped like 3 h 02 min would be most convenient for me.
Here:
11 h 22 min
